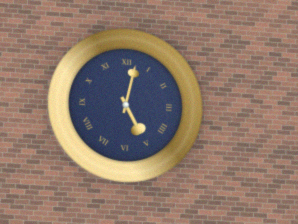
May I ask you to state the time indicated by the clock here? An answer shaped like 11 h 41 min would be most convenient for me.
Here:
5 h 02 min
